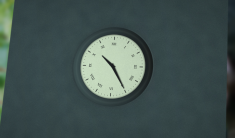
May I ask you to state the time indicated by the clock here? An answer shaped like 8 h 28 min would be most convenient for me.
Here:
10 h 25 min
